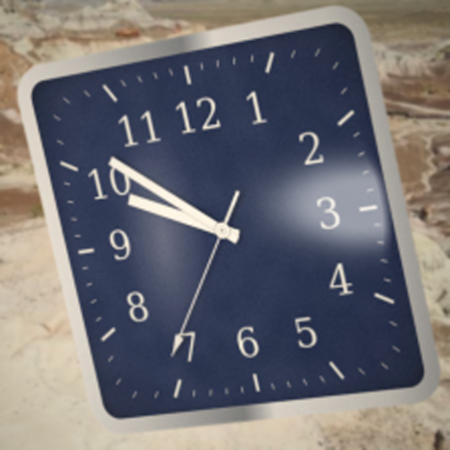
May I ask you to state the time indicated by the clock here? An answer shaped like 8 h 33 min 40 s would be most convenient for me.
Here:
9 h 51 min 36 s
